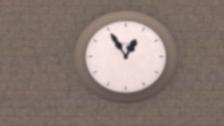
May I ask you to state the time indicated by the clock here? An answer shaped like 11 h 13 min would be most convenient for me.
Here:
12 h 55 min
